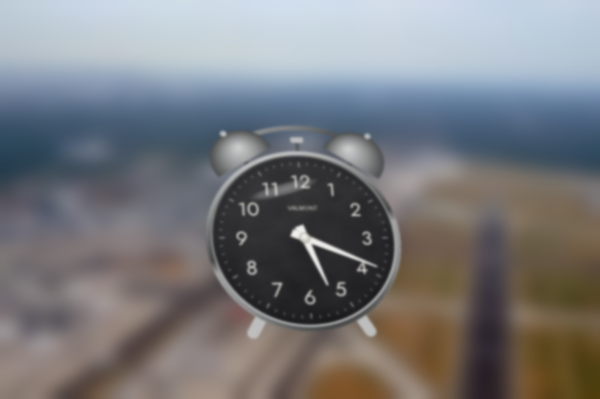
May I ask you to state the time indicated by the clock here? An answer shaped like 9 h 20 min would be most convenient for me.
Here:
5 h 19 min
